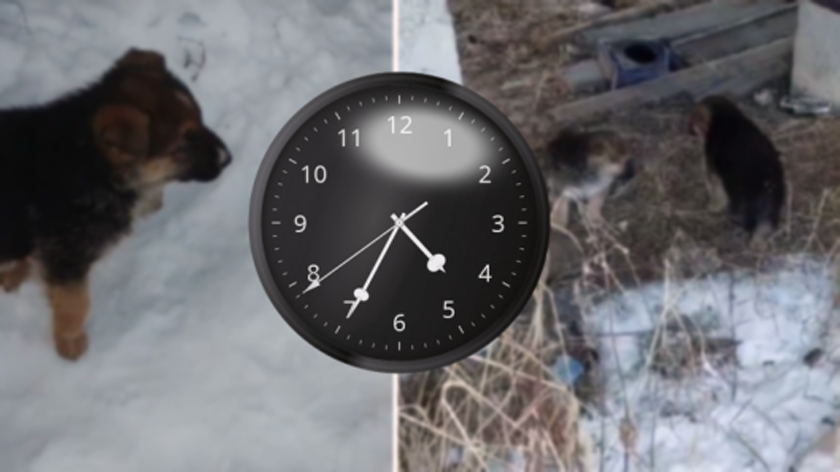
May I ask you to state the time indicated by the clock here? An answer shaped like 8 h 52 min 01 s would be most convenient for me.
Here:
4 h 34 min 39 s
